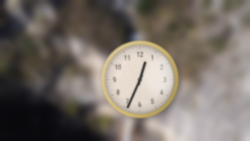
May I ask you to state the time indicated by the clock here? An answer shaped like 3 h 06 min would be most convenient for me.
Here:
12 h 34 min
